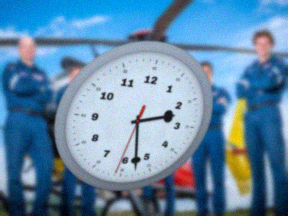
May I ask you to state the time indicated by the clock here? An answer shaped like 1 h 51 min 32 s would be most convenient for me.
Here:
2 h 27 min 31 s
